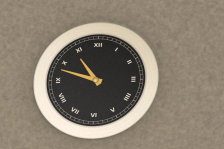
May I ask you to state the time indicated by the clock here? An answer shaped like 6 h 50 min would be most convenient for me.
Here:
10 h 48 min
